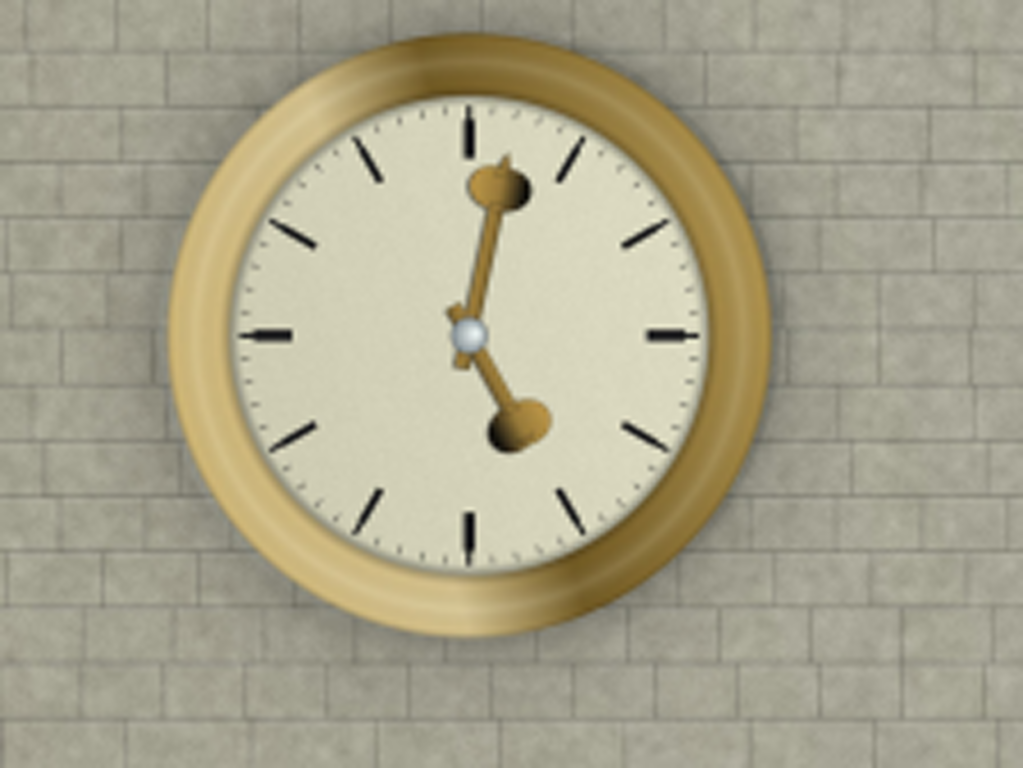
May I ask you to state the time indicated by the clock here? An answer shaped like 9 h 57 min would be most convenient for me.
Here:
5 h 02 min
